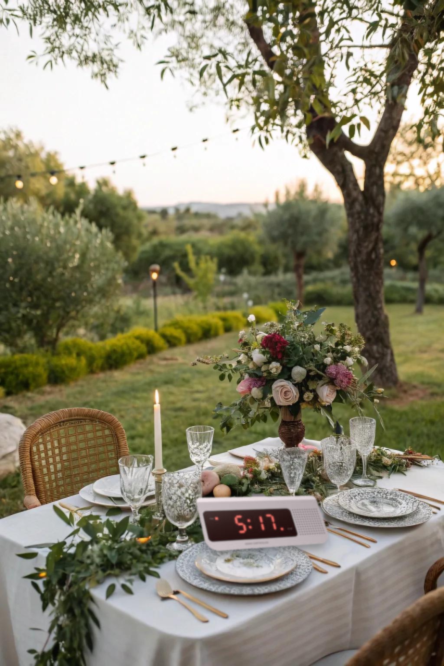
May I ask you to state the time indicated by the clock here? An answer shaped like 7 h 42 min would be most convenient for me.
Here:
5 h 17 min
